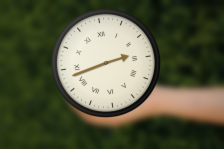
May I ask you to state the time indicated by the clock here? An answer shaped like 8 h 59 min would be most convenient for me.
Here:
2 h 43 min
